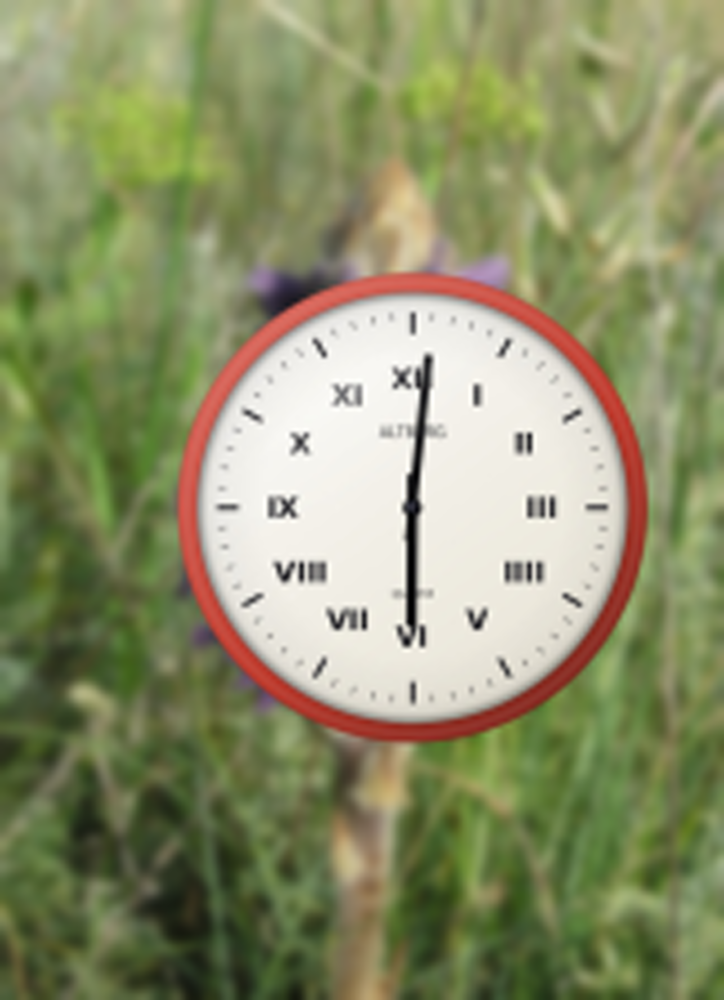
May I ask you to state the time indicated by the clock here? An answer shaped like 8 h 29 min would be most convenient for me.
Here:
6 h 01 min
